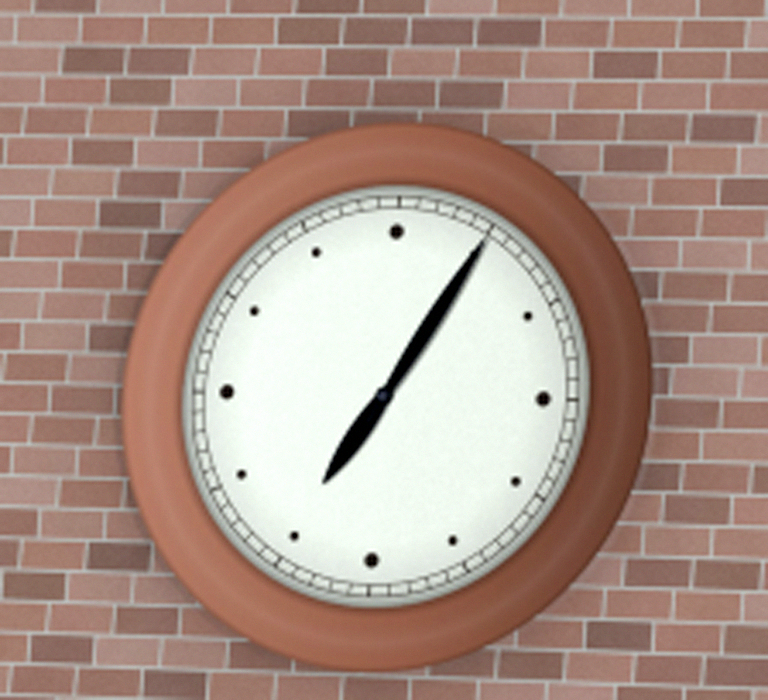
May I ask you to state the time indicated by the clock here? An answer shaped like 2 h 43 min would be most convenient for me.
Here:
7 h 05 min
